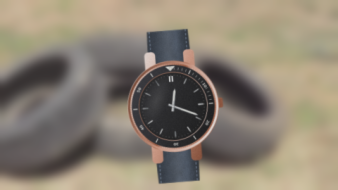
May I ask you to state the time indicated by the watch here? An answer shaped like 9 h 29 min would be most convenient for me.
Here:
12 h 19 min
